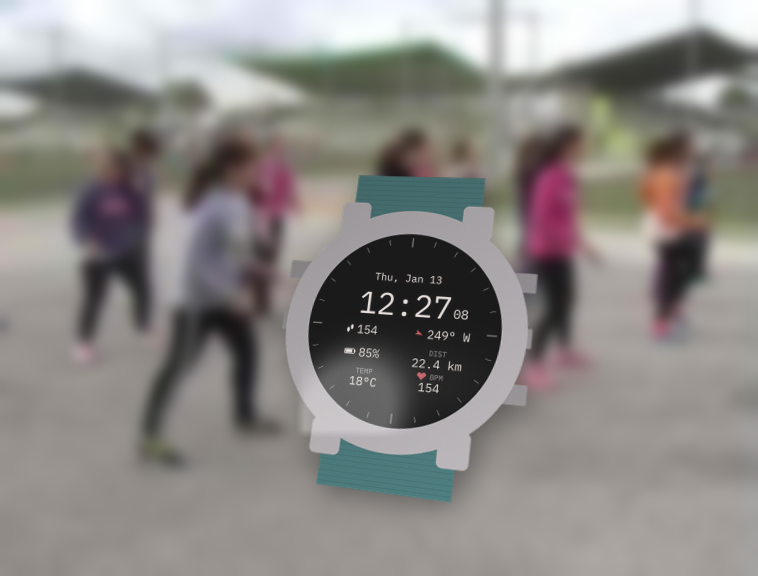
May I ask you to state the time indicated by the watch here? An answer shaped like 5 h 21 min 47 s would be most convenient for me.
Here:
12 h 27 min 08 s
